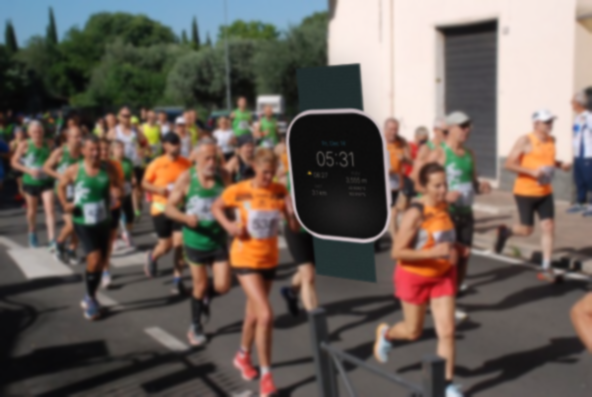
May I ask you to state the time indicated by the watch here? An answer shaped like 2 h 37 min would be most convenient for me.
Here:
5 h 31 min
